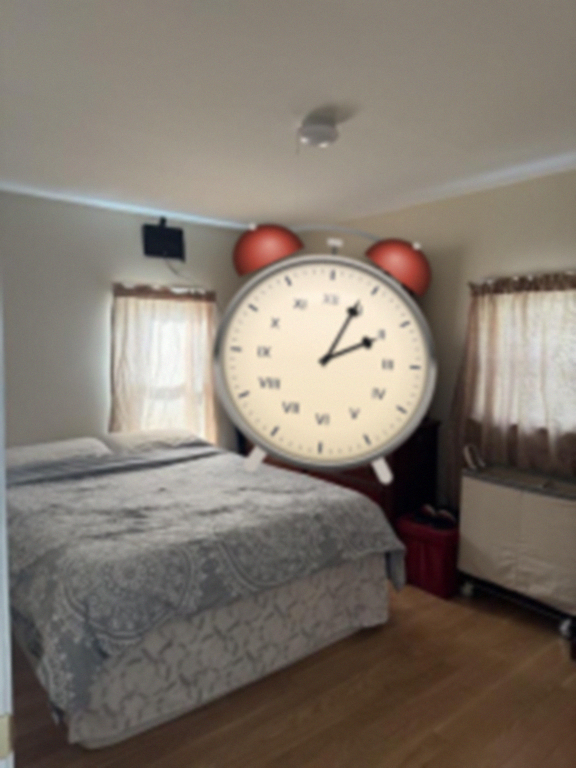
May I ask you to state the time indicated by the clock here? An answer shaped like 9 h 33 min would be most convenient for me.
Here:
2 h 04 min
